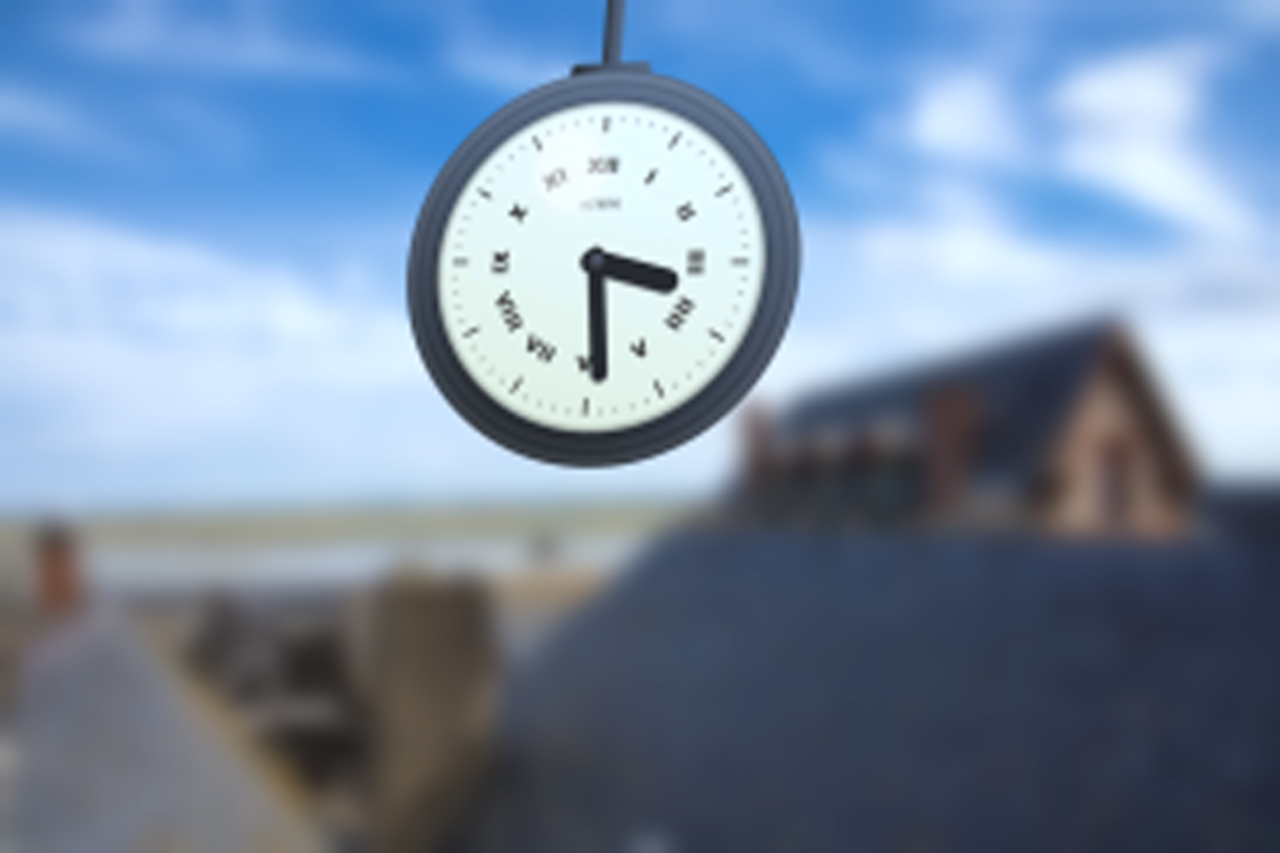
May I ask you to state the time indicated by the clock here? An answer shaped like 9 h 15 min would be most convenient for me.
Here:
3 h 29 min
